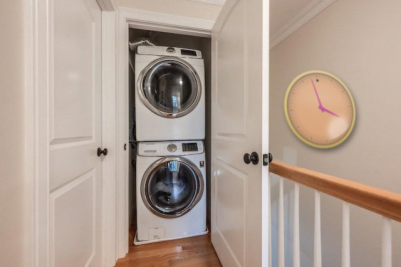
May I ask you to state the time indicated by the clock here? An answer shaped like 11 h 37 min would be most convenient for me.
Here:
3 h 58 min
